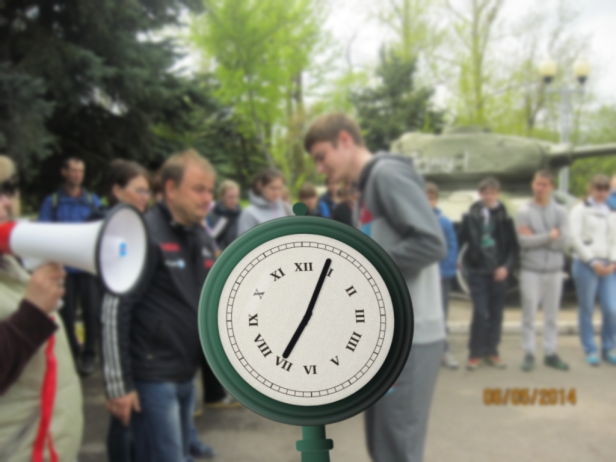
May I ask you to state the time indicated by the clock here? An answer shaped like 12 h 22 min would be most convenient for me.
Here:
7 h 04 min
